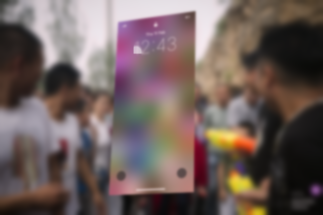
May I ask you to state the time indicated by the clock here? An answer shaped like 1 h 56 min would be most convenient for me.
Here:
12 h 43 min
